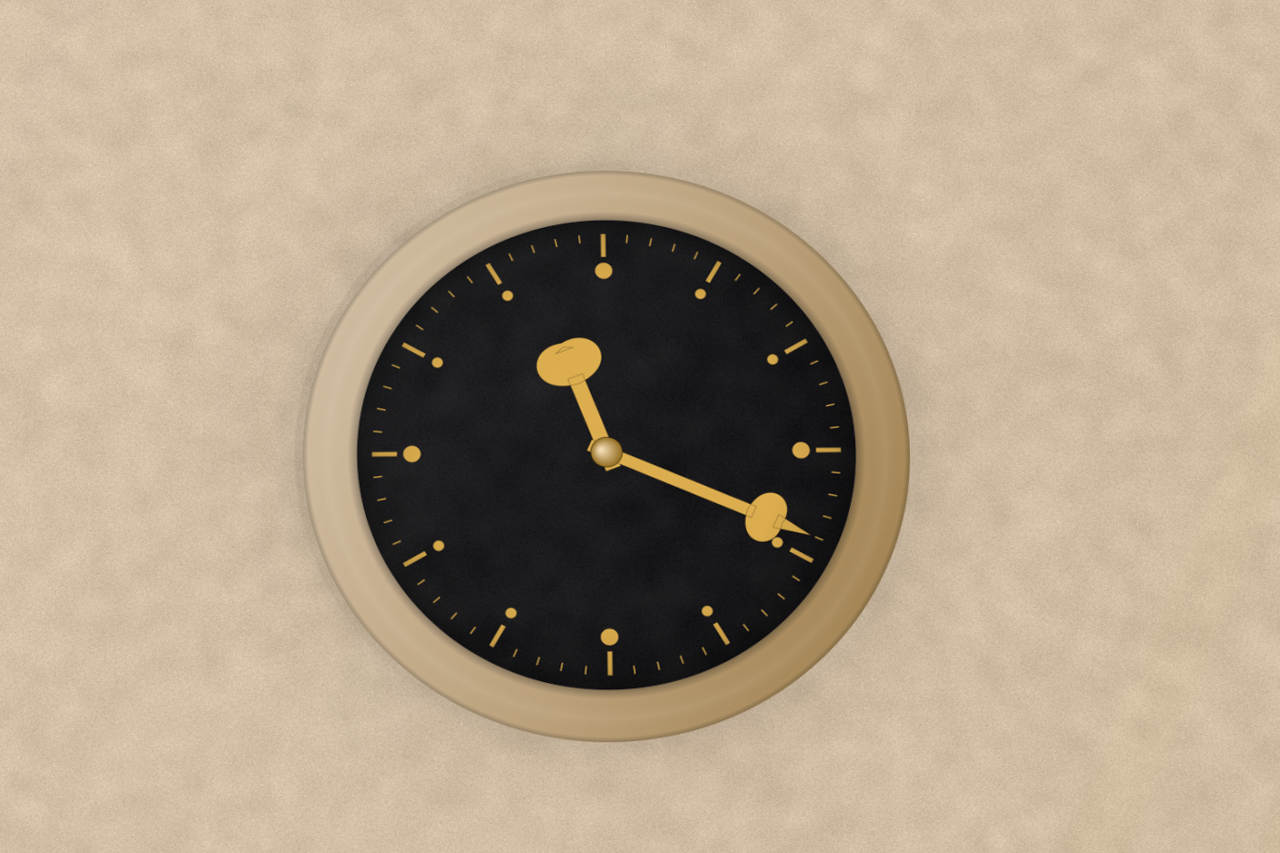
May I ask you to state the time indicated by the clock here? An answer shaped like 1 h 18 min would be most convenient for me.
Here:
11 h 19 min
